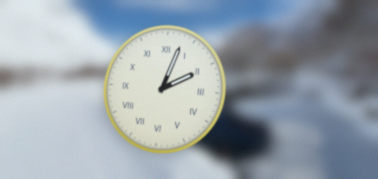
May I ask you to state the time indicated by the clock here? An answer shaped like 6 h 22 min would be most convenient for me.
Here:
2 h 03 min
